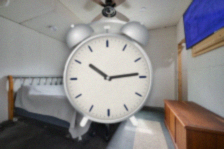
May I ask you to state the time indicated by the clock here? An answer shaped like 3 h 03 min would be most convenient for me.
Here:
10 h 14 min
